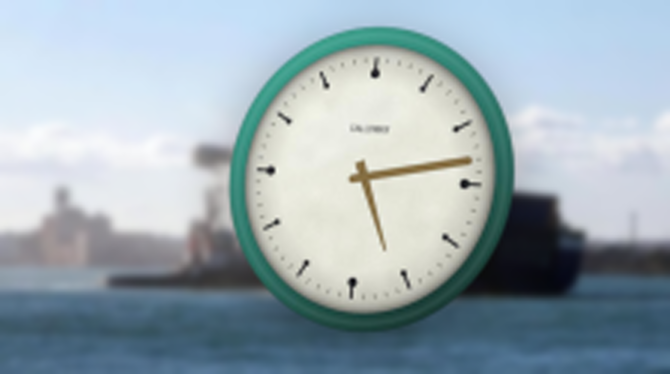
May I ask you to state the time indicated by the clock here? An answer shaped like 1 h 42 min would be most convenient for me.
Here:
5 h 13 min
